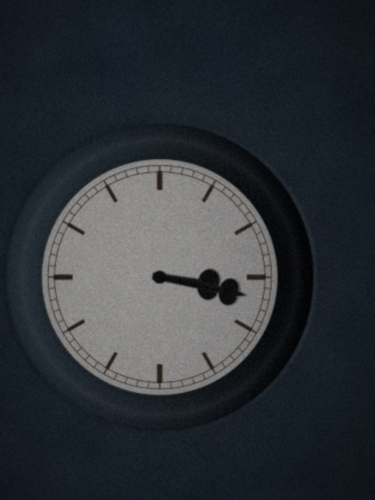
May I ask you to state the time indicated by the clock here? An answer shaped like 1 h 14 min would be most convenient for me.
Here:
3 h 17 min
